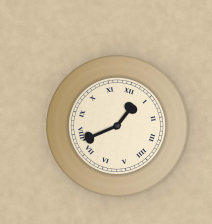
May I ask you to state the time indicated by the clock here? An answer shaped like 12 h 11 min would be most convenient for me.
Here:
12 h 38 min
